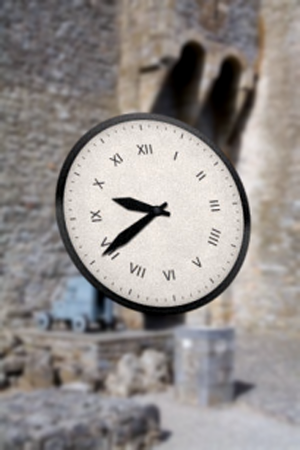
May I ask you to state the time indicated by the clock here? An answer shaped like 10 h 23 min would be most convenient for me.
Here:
9 h 40 min
